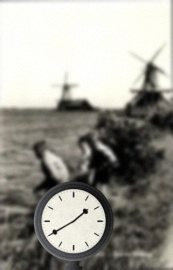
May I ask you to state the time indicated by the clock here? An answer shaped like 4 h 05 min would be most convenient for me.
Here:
1 h 40 min
